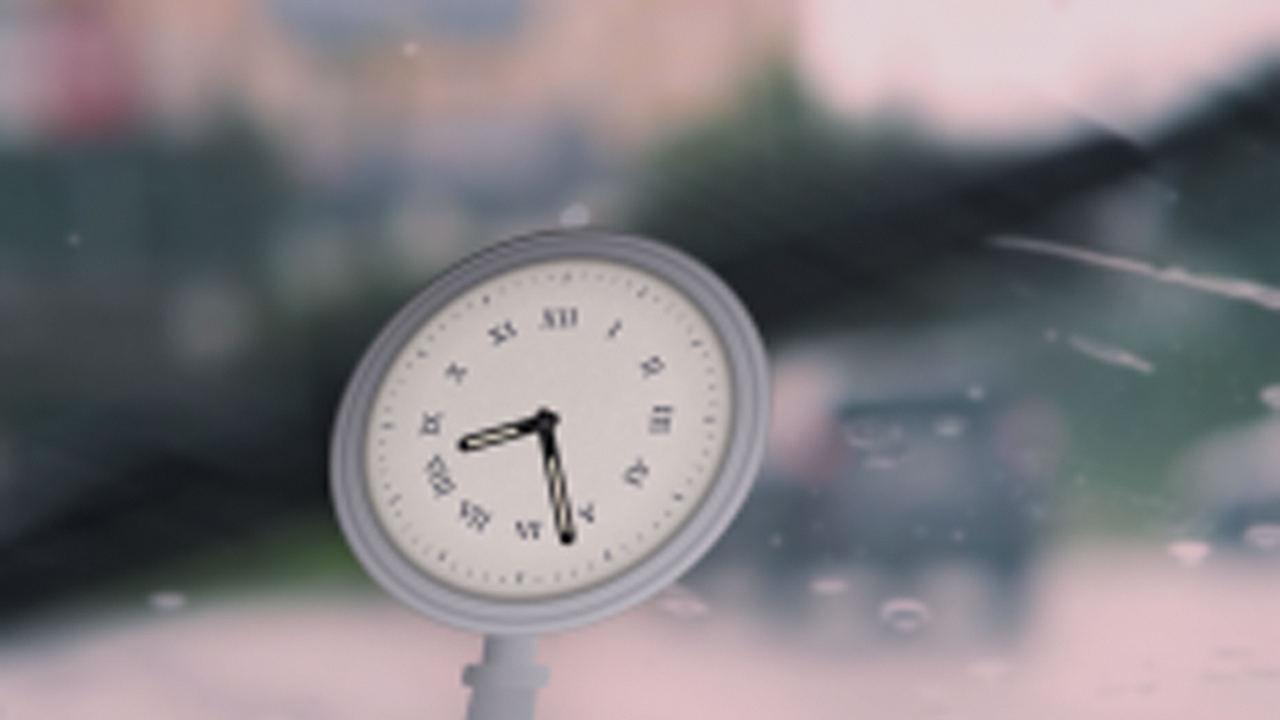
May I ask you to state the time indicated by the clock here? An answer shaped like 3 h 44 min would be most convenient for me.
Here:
8 h 27 min
